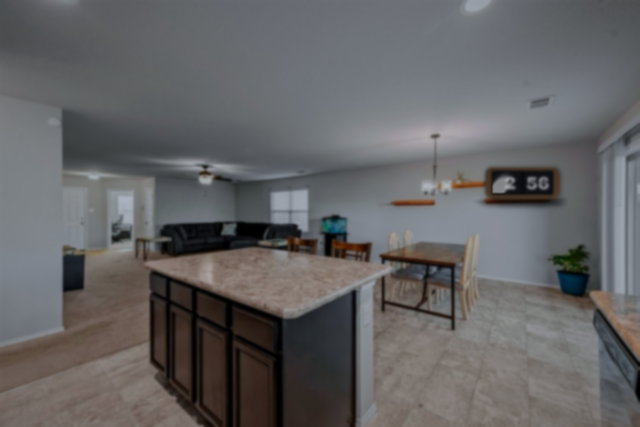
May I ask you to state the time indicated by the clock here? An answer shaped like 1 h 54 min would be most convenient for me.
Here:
2 h 56 min
